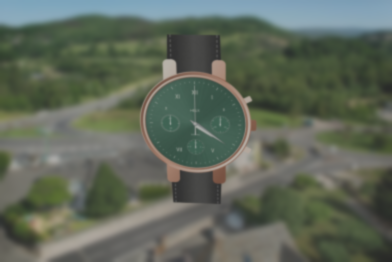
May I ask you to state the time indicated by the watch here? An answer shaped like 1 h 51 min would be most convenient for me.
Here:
4 h 21 min
